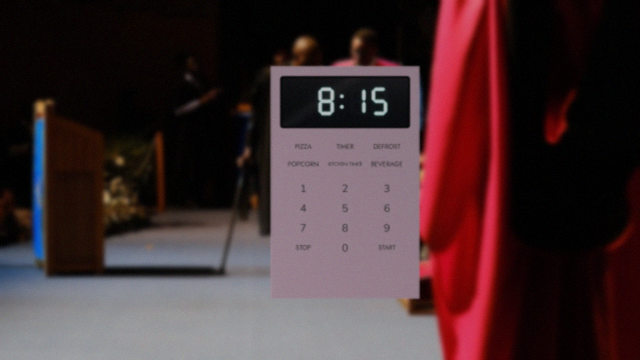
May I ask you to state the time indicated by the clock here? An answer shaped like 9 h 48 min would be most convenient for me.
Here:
8 h 15 min
